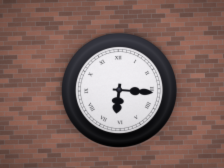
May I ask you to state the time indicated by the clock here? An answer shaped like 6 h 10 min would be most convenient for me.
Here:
6 h 16 min
